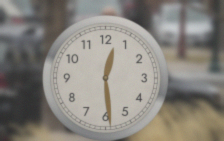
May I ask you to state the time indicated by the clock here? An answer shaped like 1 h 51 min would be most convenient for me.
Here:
12 h 29 min
